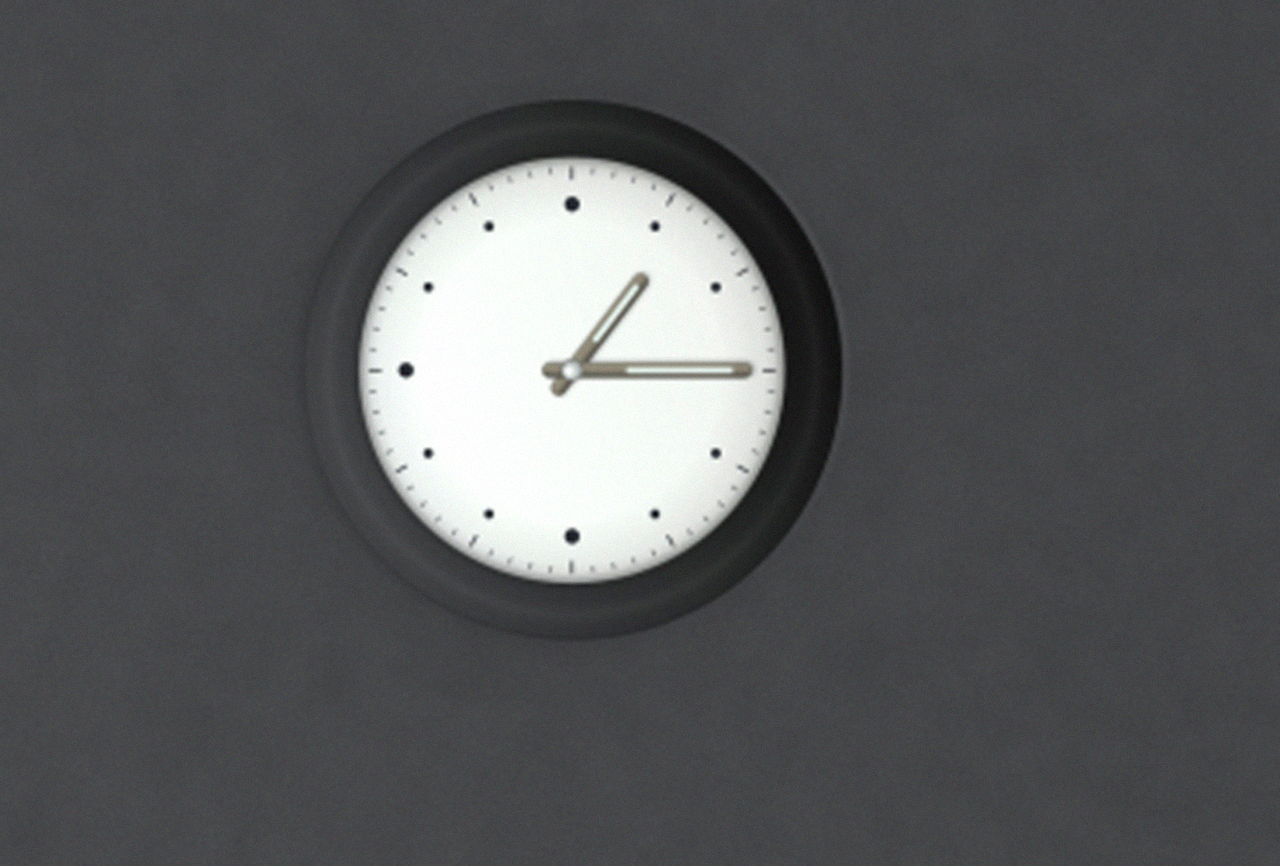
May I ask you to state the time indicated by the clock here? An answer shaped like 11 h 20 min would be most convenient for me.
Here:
1 h 15 min
